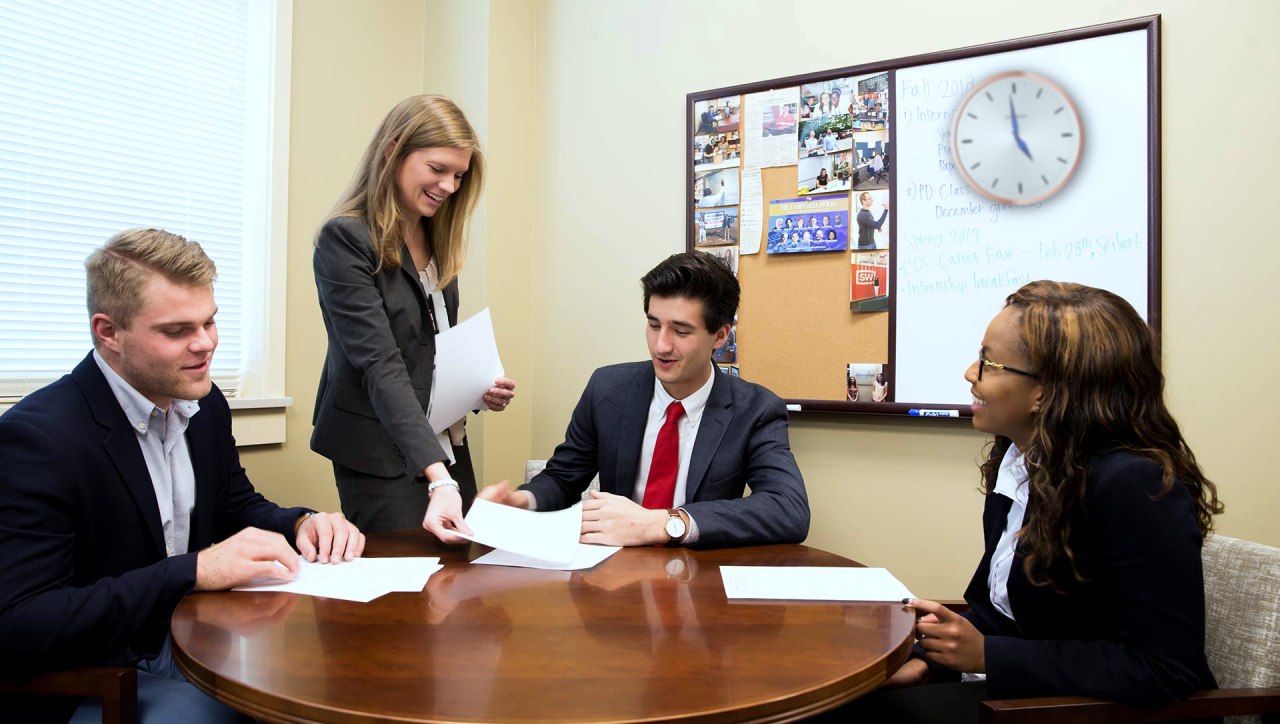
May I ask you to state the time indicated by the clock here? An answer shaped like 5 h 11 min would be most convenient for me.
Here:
4 h 59 min
